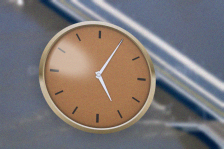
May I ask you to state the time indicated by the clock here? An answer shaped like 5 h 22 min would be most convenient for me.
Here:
5 h 05 min
